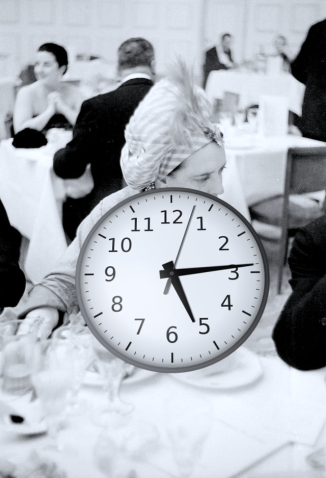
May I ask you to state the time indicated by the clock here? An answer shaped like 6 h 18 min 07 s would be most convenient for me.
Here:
5 h 14 min 03 s
